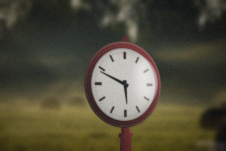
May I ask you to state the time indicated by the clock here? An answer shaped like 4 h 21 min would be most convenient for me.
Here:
5 h 49 min
